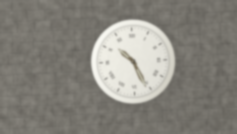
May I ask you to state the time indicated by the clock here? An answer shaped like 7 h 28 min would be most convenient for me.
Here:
10 h 26 min
